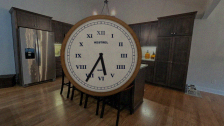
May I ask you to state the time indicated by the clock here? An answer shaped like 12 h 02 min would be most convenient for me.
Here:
5 h 35 min
